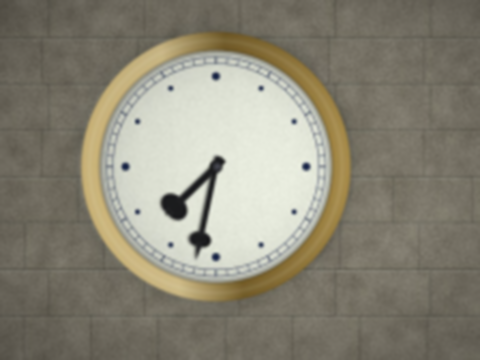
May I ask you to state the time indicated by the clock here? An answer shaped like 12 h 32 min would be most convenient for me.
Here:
7 h 32 min
